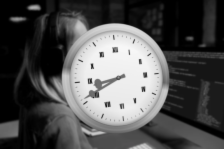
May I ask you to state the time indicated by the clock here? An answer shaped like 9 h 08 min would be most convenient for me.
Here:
8 h 41 min
